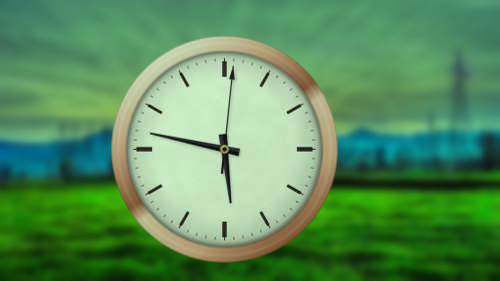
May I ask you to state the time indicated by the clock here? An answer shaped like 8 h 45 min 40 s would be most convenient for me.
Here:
5 h 47 min 01 s
